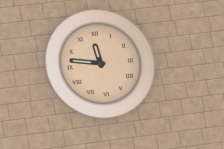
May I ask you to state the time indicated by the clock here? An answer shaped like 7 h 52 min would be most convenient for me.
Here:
11 h 47 min
